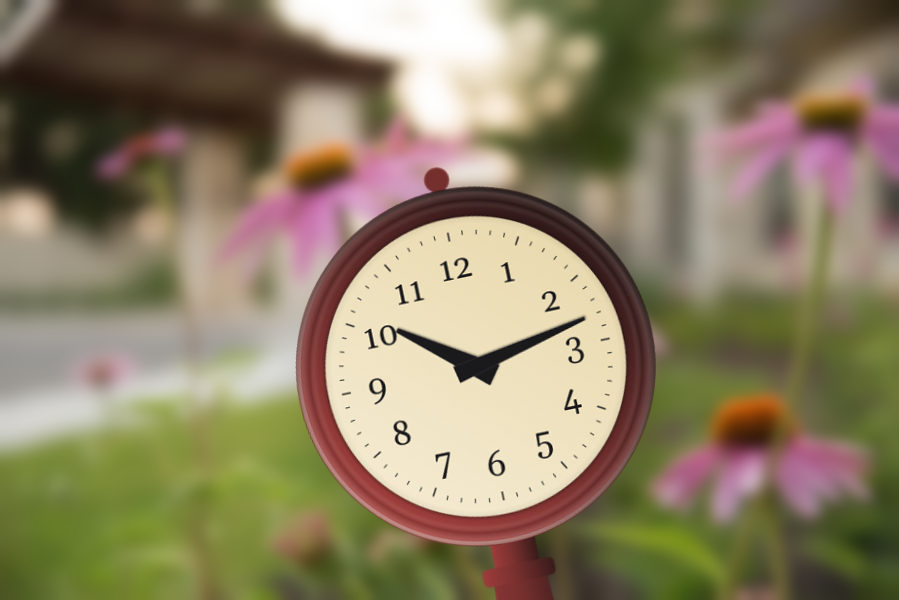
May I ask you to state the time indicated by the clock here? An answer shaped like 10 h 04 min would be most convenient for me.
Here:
10 h 13 min
